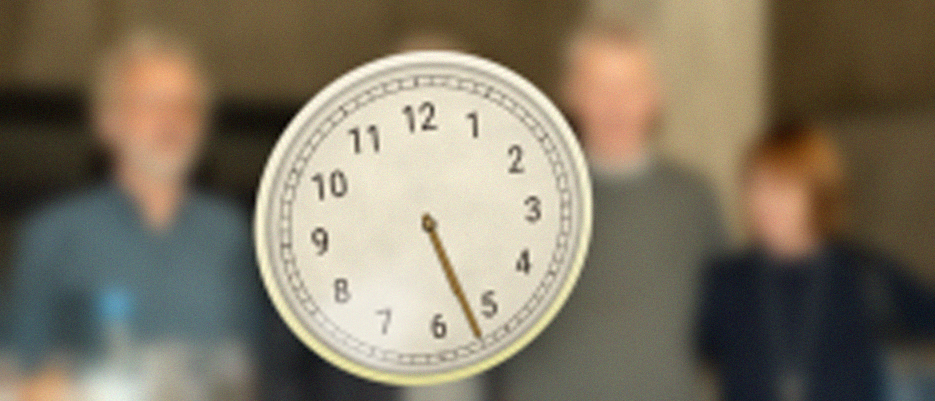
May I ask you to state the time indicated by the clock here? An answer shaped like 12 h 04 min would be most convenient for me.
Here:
5 h 27 min
